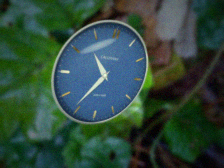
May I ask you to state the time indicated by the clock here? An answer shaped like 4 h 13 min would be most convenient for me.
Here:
10 h 36 min
